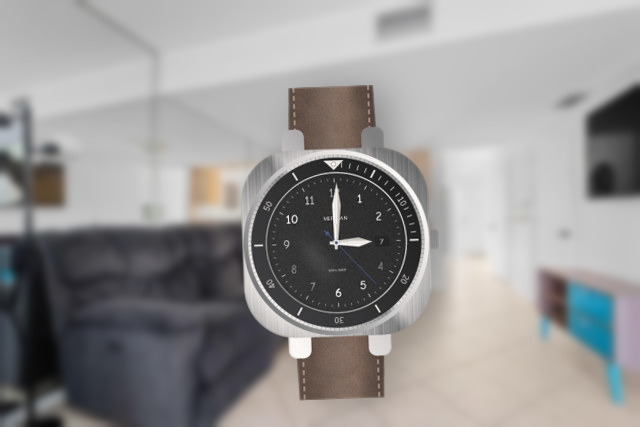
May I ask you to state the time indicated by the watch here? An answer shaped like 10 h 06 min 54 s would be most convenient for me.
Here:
3 h 00 min 23 s
